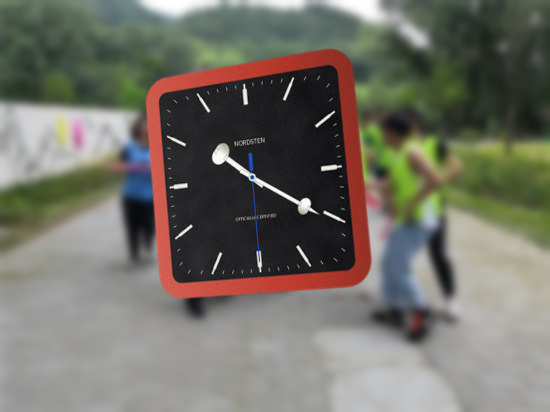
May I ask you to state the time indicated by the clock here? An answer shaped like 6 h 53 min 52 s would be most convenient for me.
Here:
10 h 20 min 30 s
